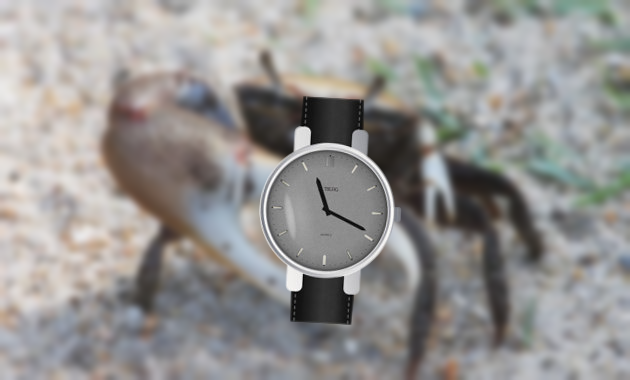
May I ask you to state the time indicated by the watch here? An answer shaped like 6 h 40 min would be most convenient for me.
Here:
11 h 19 min
